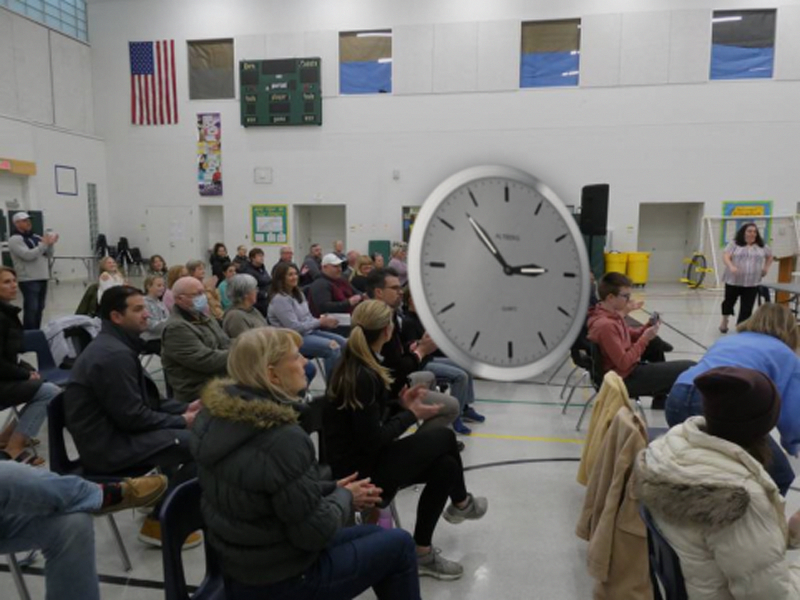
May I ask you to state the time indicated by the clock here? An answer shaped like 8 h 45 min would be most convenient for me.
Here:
2 h 53 min
